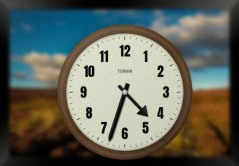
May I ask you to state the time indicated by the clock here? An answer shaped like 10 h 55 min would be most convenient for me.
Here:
4 h 33 min
